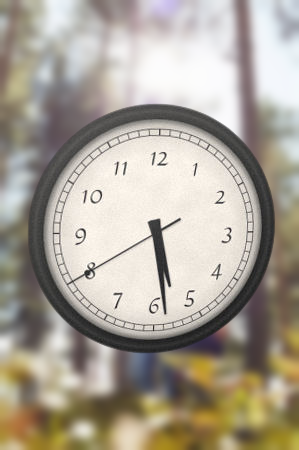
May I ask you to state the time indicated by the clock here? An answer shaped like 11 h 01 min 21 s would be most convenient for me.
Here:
5 h 28 min 40 s
